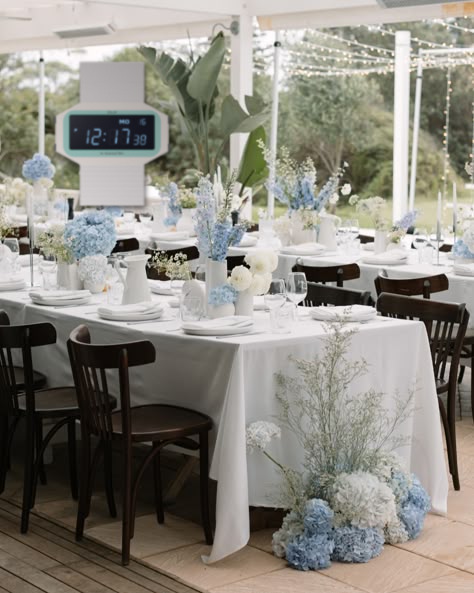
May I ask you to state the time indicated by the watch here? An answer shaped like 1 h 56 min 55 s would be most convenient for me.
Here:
12 h 17 min 38 s
